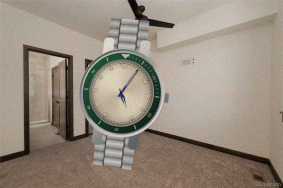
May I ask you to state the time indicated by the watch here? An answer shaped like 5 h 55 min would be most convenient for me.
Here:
5 h 05 min
